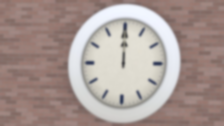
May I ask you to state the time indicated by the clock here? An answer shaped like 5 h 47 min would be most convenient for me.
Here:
12 h 00 min
